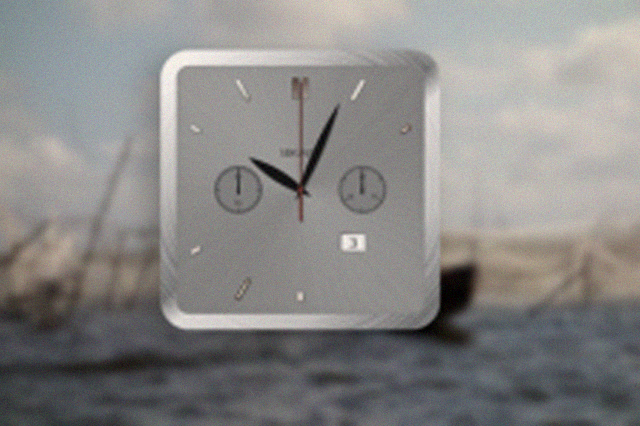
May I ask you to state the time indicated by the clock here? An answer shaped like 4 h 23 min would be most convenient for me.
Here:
10 h 04 min
